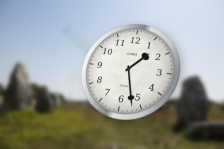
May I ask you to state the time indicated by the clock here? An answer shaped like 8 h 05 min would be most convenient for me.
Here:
1 h 27 min
